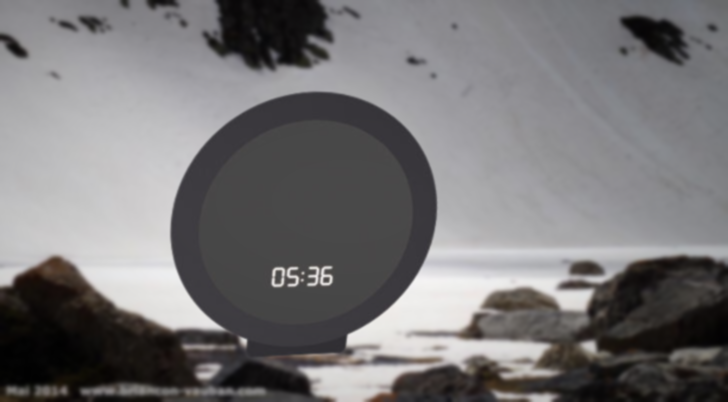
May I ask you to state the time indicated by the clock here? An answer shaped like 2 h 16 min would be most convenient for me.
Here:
5 h 36 min
